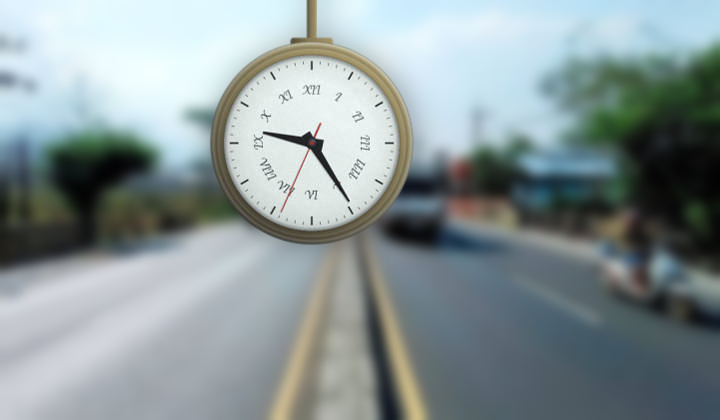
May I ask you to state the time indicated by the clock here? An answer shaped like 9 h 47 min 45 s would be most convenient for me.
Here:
9 h 24 min 34 s
